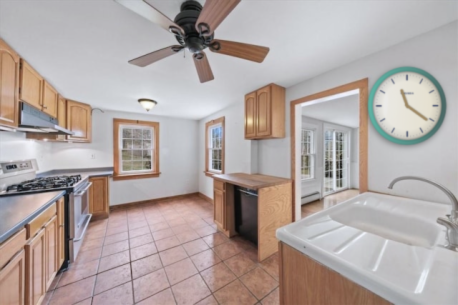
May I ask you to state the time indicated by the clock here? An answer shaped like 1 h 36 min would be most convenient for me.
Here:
11 h 21 min
